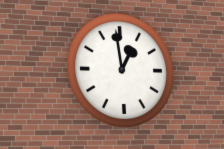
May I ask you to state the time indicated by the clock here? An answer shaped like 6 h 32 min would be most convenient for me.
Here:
12 h 59 min
